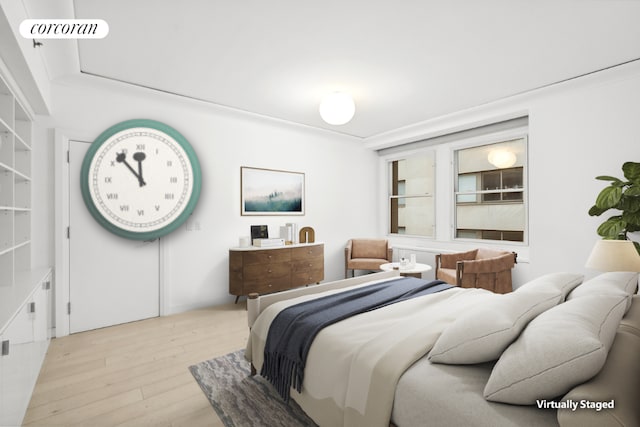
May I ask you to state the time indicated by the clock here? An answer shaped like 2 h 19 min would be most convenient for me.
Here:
11 h 53 min
